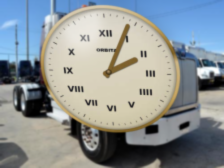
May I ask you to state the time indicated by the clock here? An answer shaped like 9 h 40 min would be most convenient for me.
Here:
2 h 04 min
